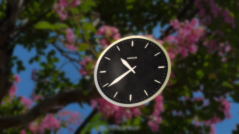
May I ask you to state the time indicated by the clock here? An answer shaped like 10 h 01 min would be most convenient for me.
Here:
10 h 39 min
